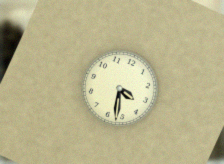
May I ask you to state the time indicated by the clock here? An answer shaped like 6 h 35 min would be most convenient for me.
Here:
3 h 27 min
